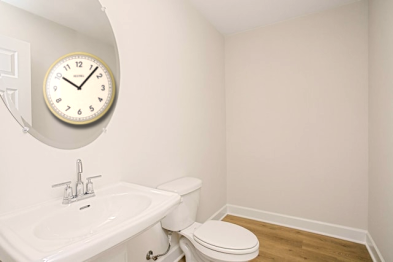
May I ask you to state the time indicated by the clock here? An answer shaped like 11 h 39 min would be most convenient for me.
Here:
10 h 07 min
